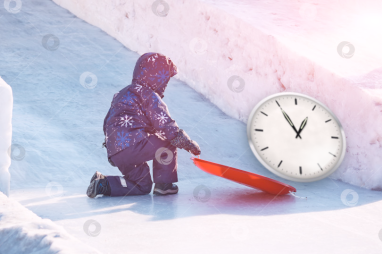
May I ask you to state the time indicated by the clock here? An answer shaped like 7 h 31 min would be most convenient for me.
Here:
12 h 55 min
